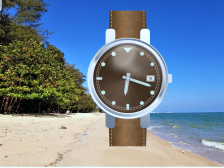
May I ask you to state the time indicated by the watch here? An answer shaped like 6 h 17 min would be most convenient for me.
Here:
6 h 18 min
